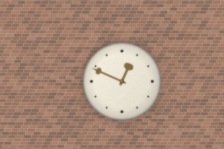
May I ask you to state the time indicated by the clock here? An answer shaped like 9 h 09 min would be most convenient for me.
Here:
12 h 49 min
